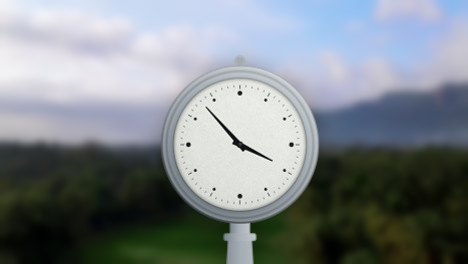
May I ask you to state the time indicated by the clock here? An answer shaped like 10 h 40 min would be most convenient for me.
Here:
3 h 53 min
